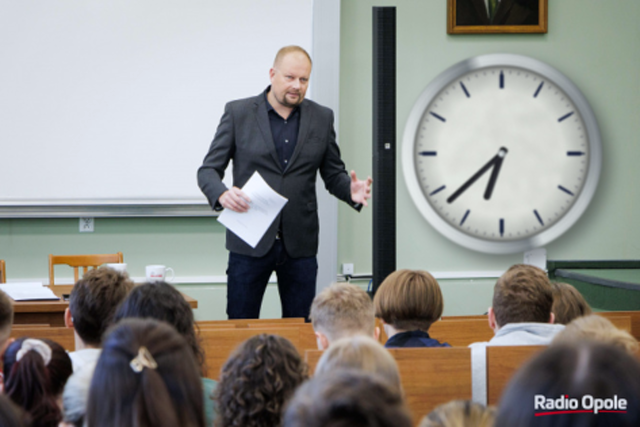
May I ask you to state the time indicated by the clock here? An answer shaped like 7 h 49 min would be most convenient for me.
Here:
6 h 38 min
